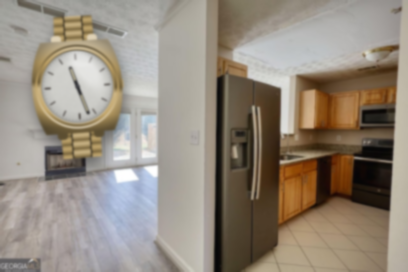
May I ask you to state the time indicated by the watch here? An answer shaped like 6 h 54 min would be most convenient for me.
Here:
11 h 27 min
